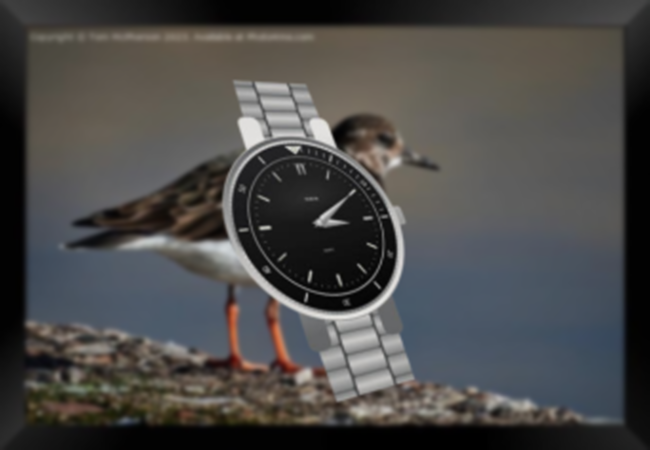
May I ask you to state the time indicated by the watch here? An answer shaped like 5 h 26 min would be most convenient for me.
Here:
3 h 10 min
